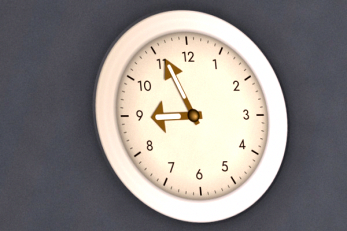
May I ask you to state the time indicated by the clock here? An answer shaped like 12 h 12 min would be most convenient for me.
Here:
8 h 56 min
